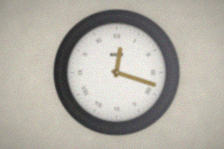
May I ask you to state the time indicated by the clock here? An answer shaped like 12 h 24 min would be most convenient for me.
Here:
12 h 18 min
